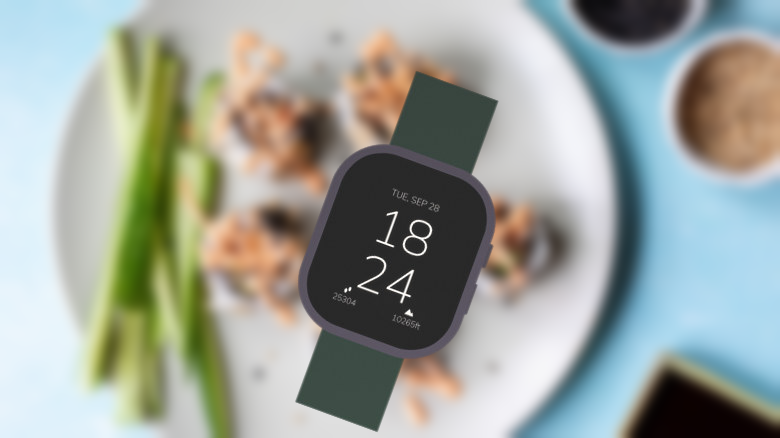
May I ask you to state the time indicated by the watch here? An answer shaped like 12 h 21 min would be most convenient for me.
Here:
18 h 24 min
